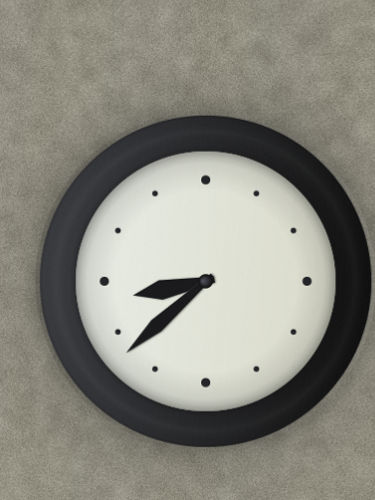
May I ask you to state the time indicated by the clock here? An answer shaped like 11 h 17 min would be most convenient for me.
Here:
8 h 38 min
